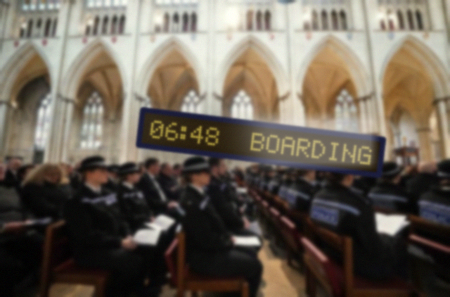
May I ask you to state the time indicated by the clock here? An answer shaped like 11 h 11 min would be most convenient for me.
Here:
6 h 48 min
